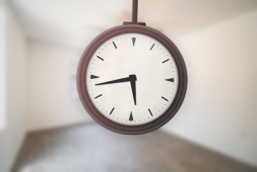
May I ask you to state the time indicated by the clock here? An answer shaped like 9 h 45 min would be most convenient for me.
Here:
5 h 43 min
